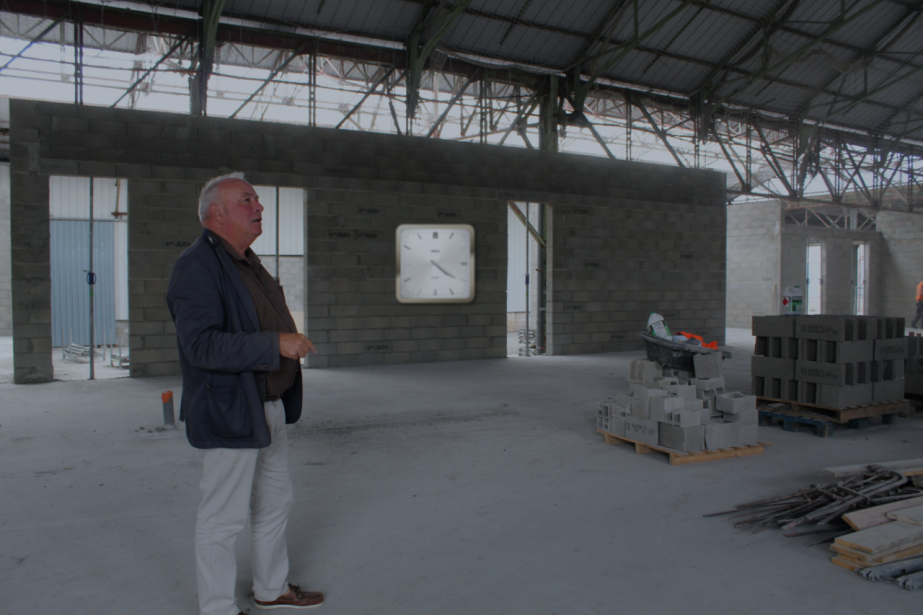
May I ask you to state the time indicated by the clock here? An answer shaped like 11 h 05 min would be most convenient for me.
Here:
4 h 21 min
